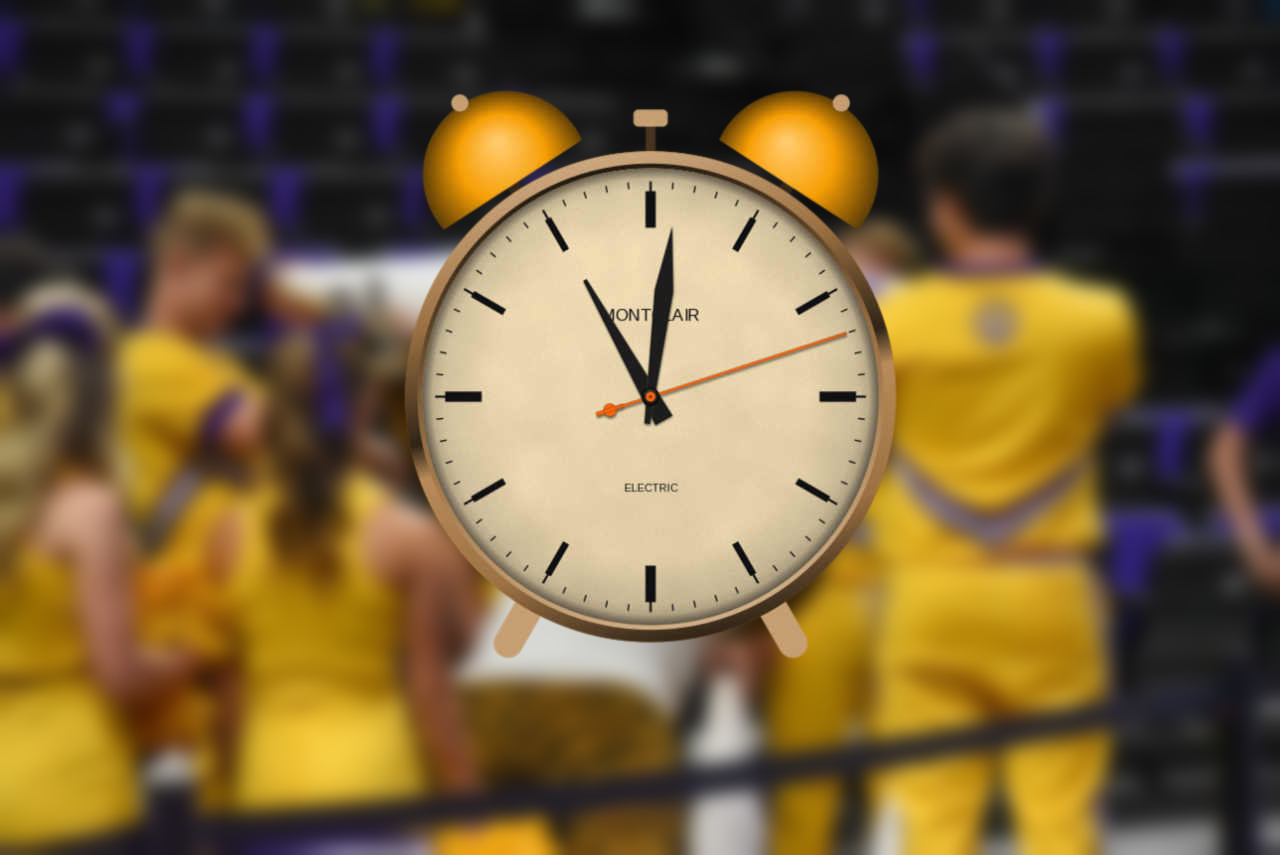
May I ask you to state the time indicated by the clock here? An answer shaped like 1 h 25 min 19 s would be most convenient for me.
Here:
11 h 01 min 12 s
